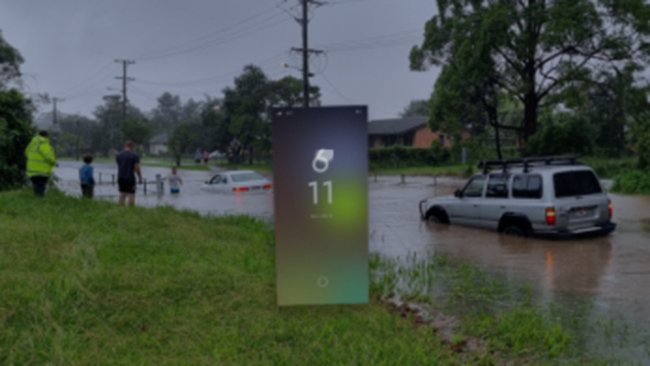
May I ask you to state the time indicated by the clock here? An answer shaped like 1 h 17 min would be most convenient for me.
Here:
6 h 11 min
